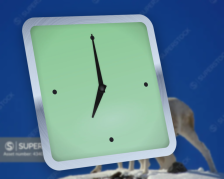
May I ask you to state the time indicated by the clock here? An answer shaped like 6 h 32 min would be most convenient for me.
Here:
7 h 00 min
